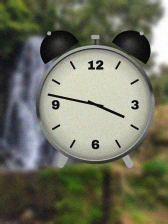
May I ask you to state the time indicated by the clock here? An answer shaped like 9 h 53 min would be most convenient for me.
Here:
3 h 47 min
